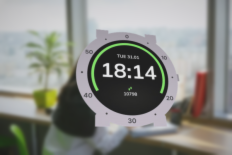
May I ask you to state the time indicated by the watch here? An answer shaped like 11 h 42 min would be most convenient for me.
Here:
18 h 14 min
